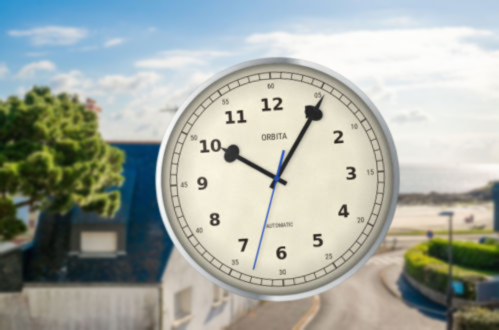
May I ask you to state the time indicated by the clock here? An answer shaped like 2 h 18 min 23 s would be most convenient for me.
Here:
10 h 05 min 33 s
